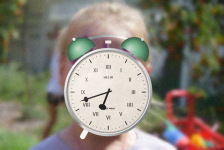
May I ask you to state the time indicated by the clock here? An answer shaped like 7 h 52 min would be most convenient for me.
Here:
6 h 42 min
